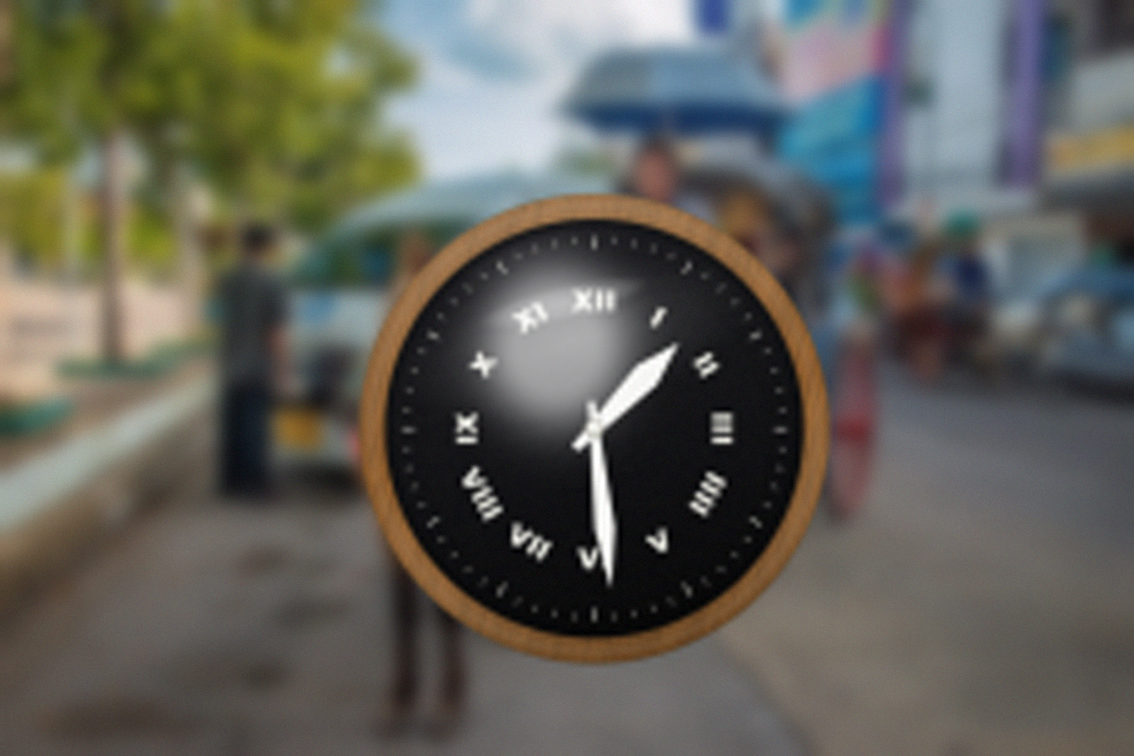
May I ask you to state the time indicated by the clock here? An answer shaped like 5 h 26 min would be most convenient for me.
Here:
1 h 29 min
